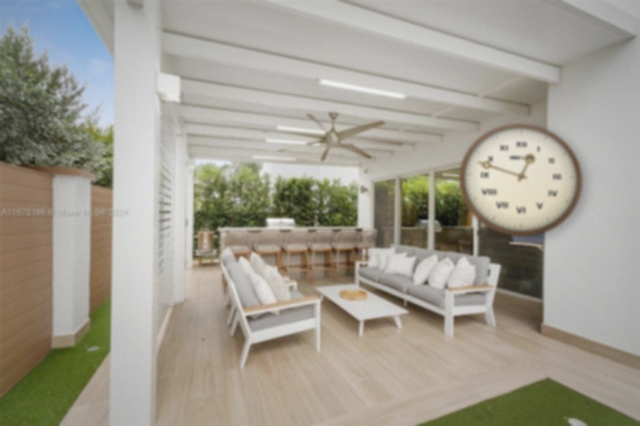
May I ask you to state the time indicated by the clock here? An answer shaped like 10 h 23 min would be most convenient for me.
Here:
12 h 48 min
